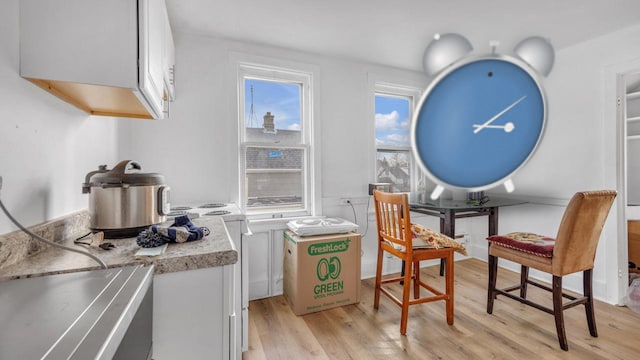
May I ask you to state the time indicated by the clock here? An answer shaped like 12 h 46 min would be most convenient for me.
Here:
3 h 09 min
